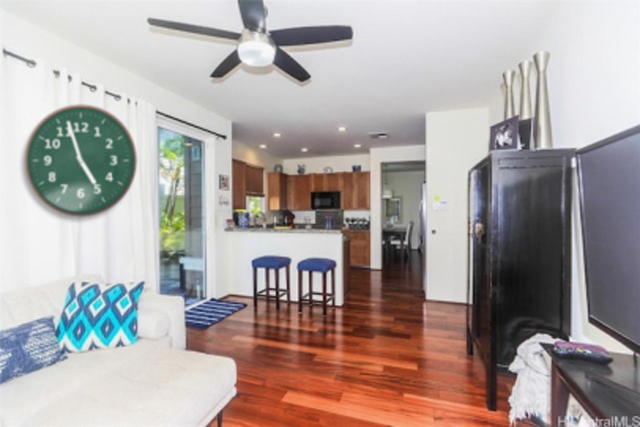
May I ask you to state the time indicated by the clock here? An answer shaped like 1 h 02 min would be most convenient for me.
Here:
4 h 57 min
